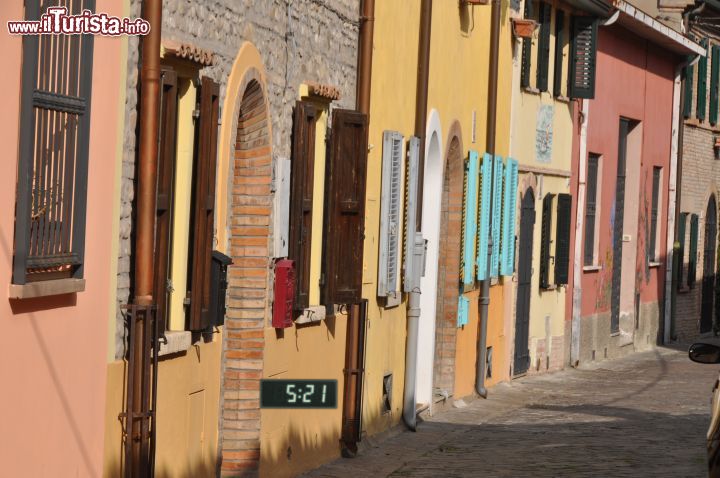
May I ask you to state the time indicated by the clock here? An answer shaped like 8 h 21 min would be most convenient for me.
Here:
5 h 21 min
